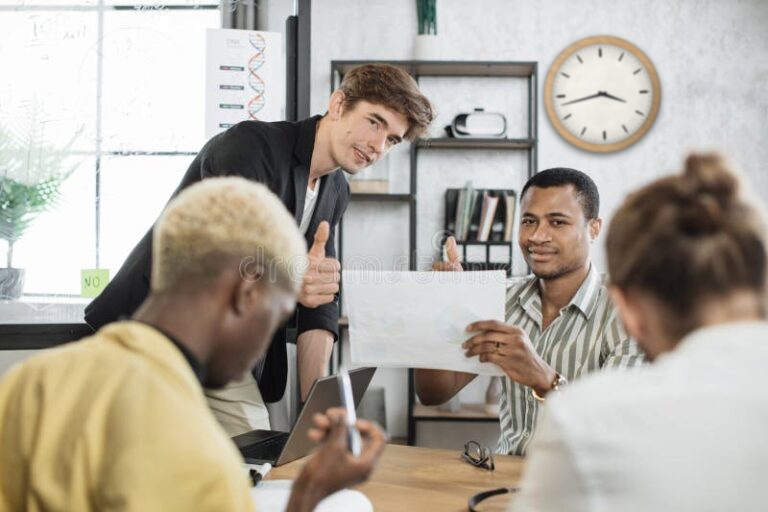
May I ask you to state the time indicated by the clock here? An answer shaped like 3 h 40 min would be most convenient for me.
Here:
3 h 43 min
